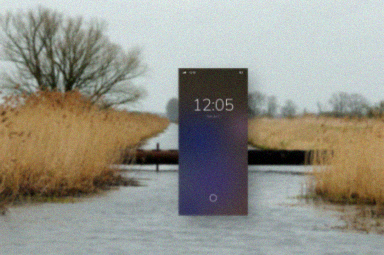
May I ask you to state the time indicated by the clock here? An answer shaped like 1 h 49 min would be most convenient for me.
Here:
12 h 05 min
